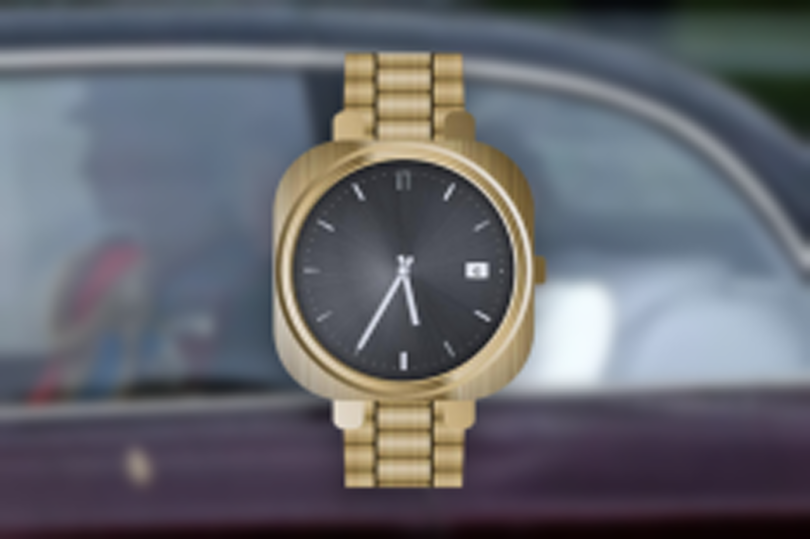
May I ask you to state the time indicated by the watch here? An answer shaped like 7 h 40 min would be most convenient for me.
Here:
5 h 35 min
